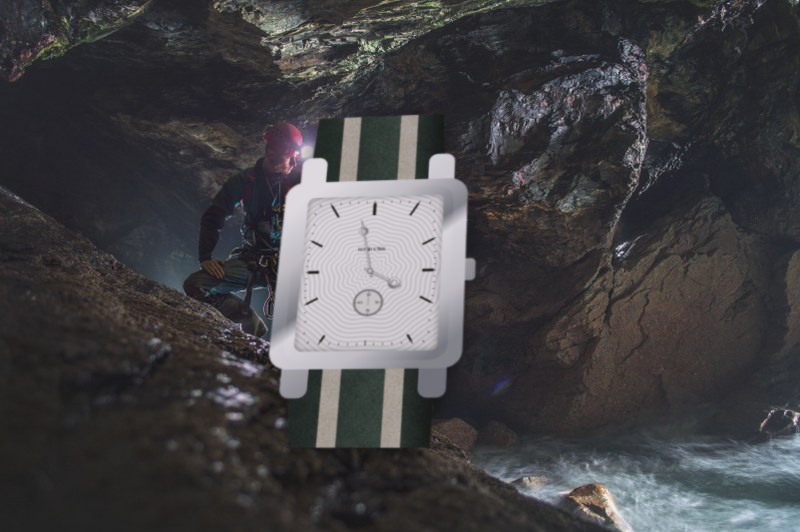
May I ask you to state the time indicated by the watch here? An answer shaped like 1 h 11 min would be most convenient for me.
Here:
3 h 58 min
